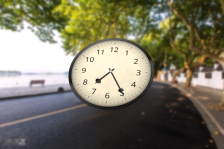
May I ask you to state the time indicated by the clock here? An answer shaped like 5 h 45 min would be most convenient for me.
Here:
7 h 25 min
